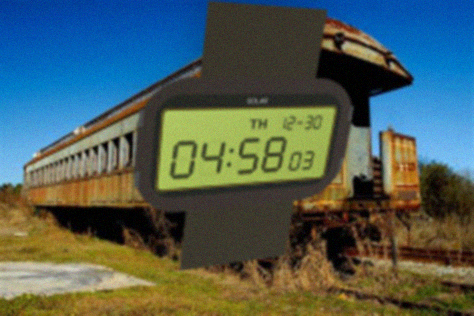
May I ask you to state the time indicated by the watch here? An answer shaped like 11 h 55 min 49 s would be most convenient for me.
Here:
4 h 58 min 03 s
